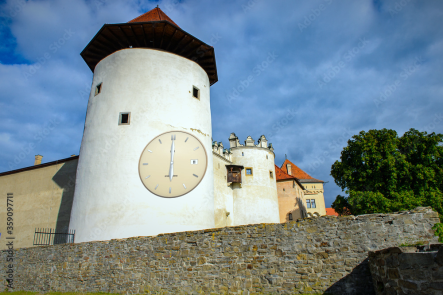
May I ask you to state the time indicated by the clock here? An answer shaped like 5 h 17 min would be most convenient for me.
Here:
6 h 00 min
